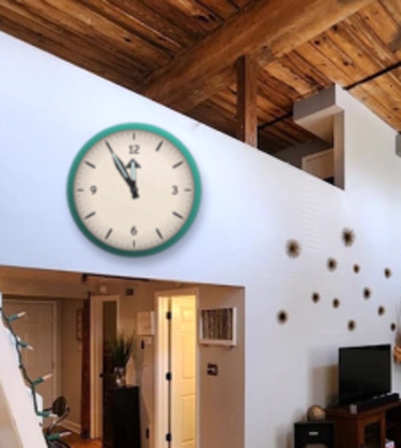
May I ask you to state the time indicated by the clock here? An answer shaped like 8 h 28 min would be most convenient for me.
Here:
11 h 55 min
